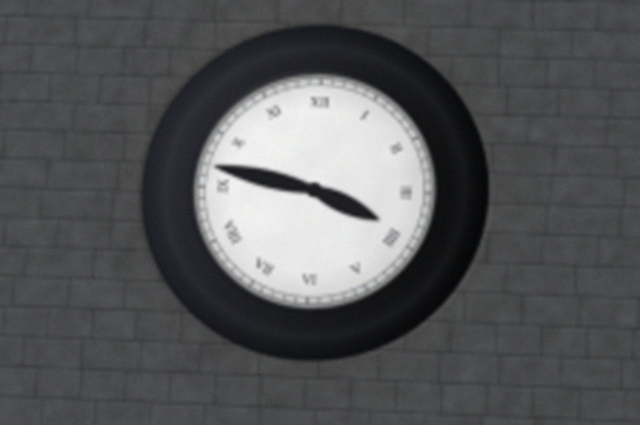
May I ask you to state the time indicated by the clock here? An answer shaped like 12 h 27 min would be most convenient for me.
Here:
3 h 47 min
